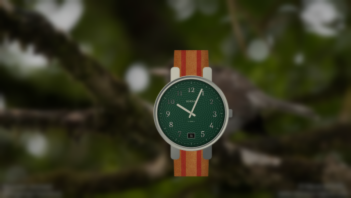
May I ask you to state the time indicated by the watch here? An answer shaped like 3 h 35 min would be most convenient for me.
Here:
10 h 04 min
